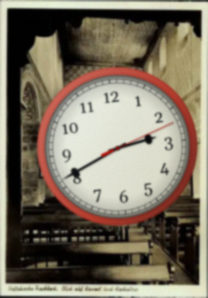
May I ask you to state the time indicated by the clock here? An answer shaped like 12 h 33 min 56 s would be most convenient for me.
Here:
2 h 41 min 12 s
